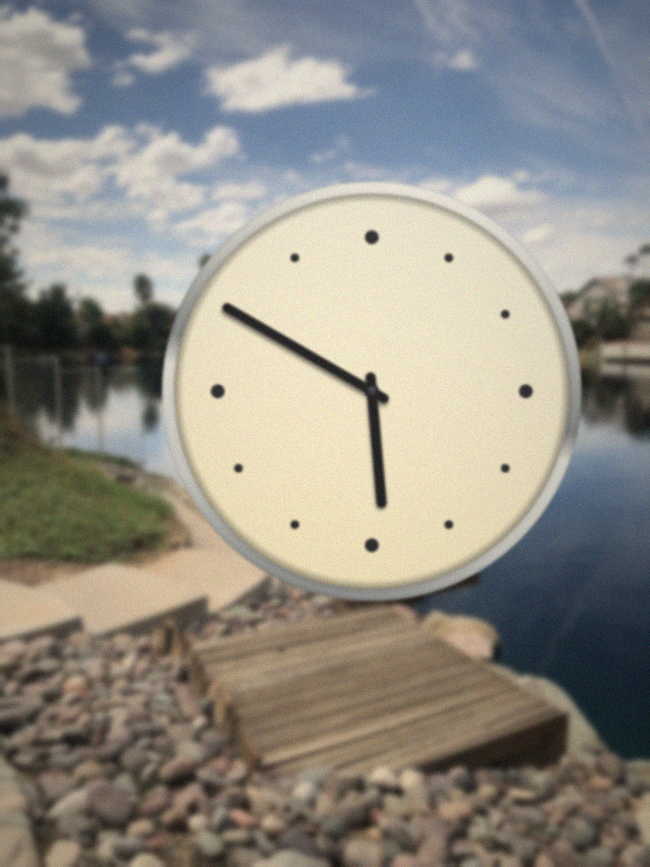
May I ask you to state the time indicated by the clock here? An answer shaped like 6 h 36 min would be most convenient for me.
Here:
5 h 50 min
